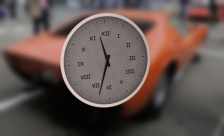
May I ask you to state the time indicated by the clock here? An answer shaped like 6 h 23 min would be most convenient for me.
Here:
11 h 33 min
